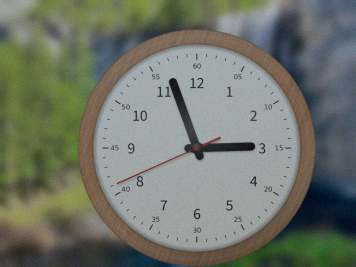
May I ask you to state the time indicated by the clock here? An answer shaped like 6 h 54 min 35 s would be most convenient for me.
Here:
2 h 56 min 41 s
